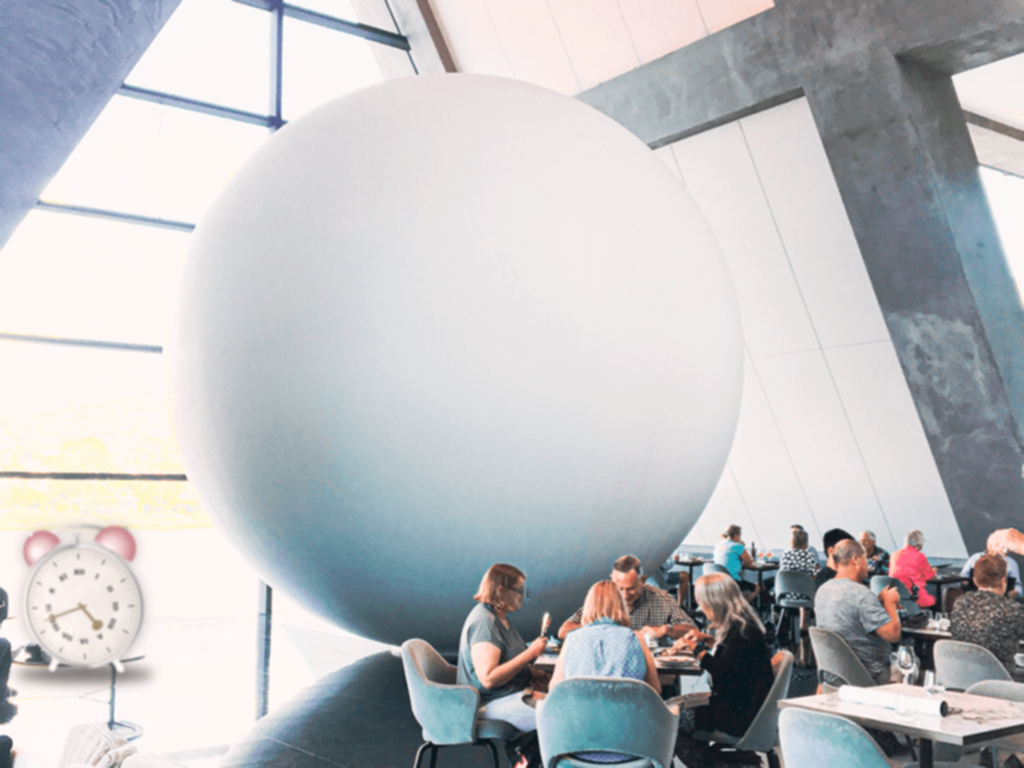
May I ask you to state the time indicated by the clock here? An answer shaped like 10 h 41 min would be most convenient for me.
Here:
4 h 42 min
